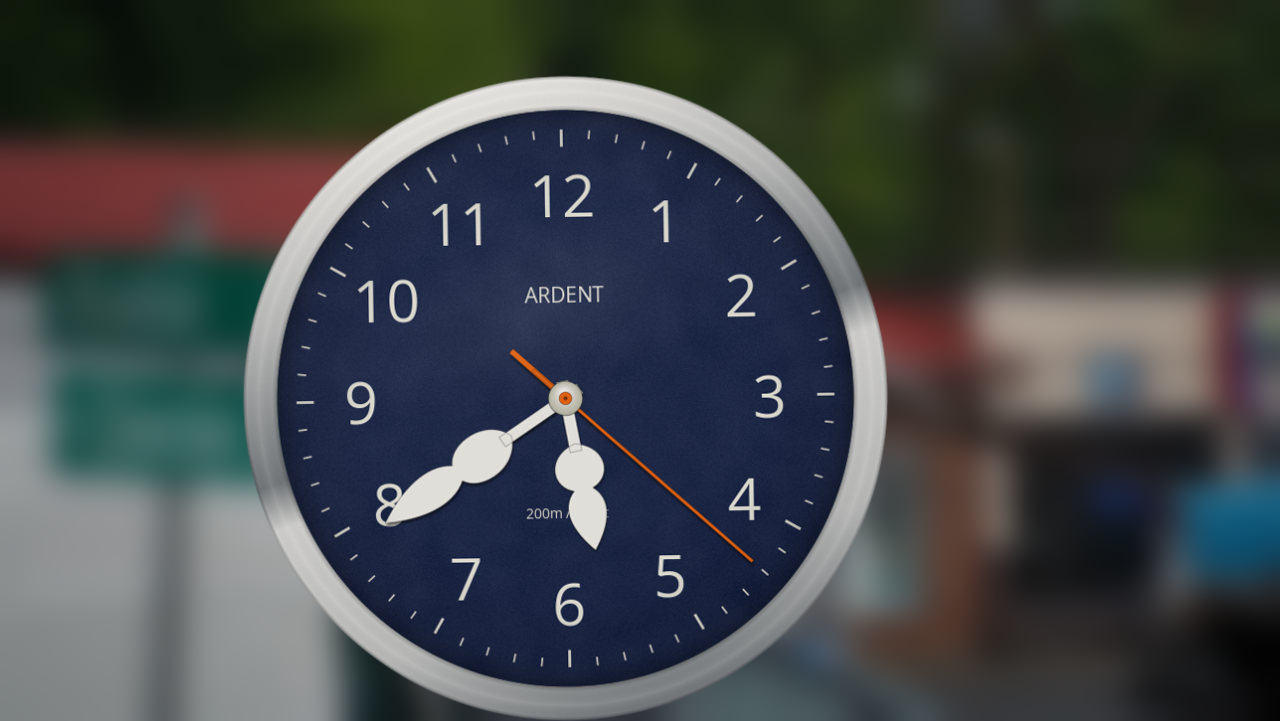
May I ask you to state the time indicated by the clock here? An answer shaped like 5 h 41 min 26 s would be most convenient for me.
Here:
5 h 39 min 22 s
